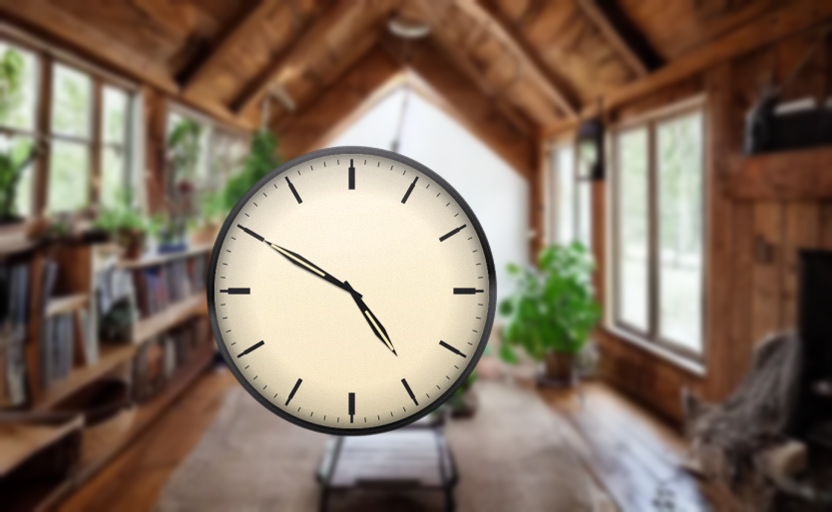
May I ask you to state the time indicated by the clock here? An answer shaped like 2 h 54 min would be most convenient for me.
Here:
4 h 50 min
